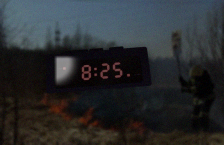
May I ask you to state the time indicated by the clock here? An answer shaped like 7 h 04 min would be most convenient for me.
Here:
8 h 25 min
